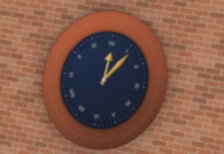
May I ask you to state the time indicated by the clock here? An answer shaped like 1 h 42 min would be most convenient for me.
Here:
12 h 06 min
